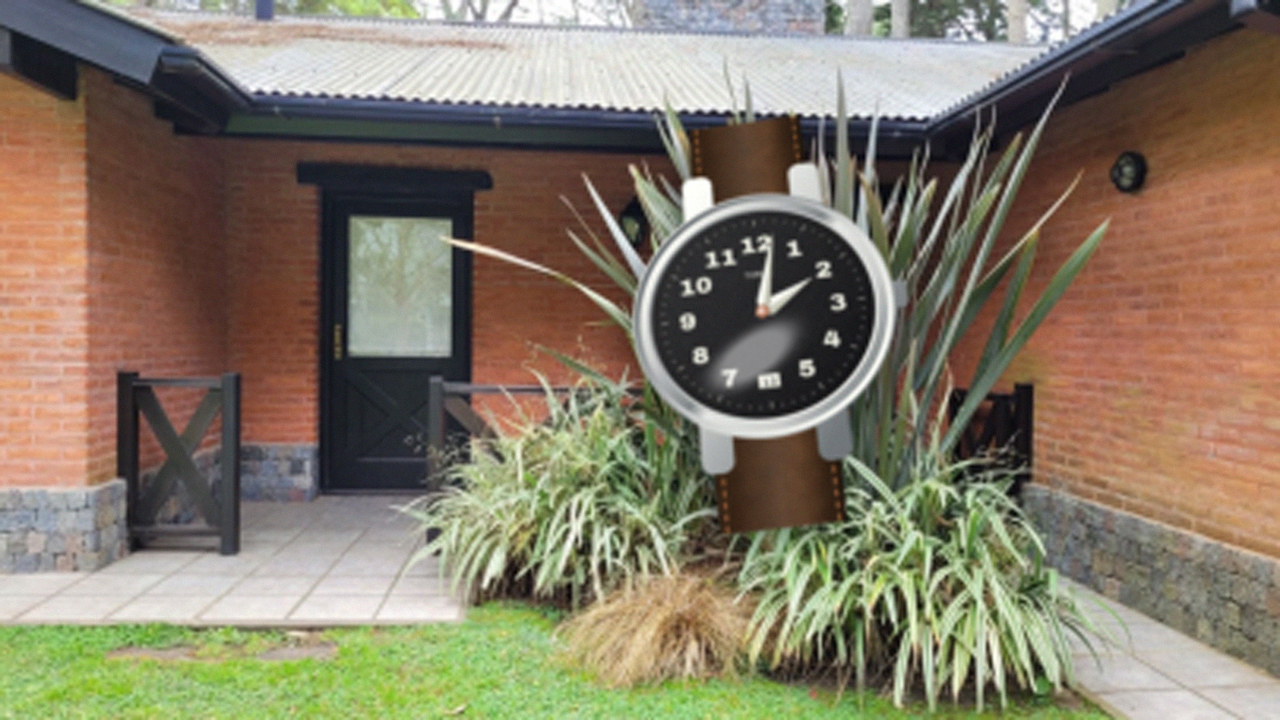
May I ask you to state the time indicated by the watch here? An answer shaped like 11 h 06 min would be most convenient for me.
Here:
2 h 02 min
